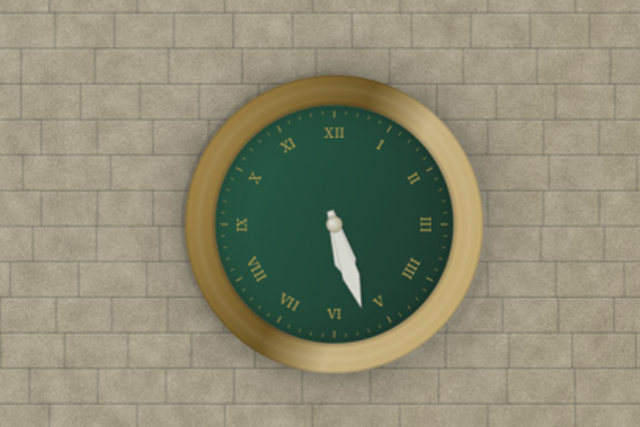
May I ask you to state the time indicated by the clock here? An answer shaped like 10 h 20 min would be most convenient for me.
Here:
5 h 27 min
